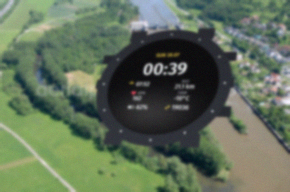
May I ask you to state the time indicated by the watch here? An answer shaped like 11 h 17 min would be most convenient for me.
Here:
0 h 39 min
